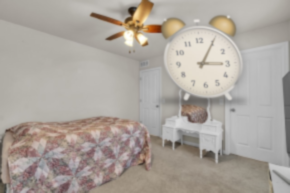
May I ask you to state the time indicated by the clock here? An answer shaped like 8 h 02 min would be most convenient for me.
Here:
3 h 05 min
